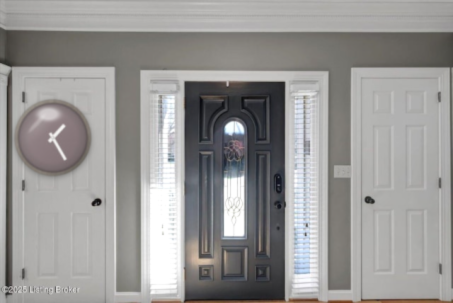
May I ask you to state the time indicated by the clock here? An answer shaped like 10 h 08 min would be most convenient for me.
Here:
1 h 25 min
